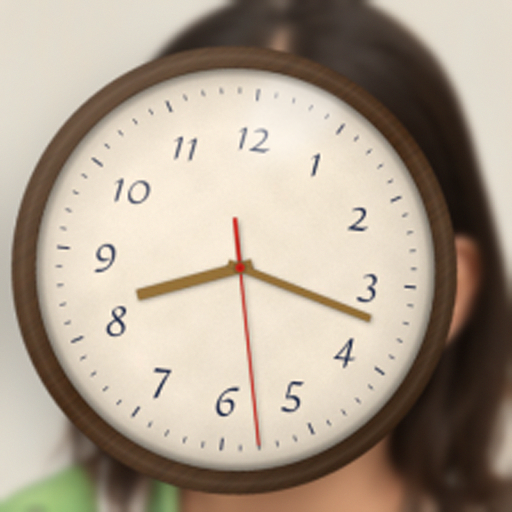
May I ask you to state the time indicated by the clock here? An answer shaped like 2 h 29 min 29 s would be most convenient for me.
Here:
8 h 17 min 28 s
